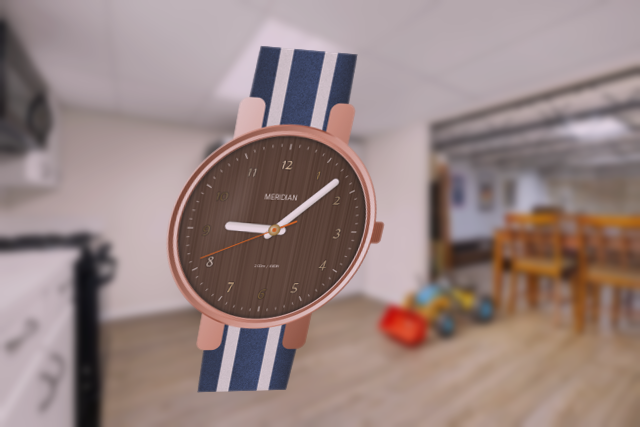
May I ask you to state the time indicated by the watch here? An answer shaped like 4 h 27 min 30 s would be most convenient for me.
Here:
9 h 07 min 41 s
